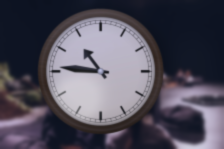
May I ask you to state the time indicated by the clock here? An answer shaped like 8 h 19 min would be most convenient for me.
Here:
10 h 46 min
